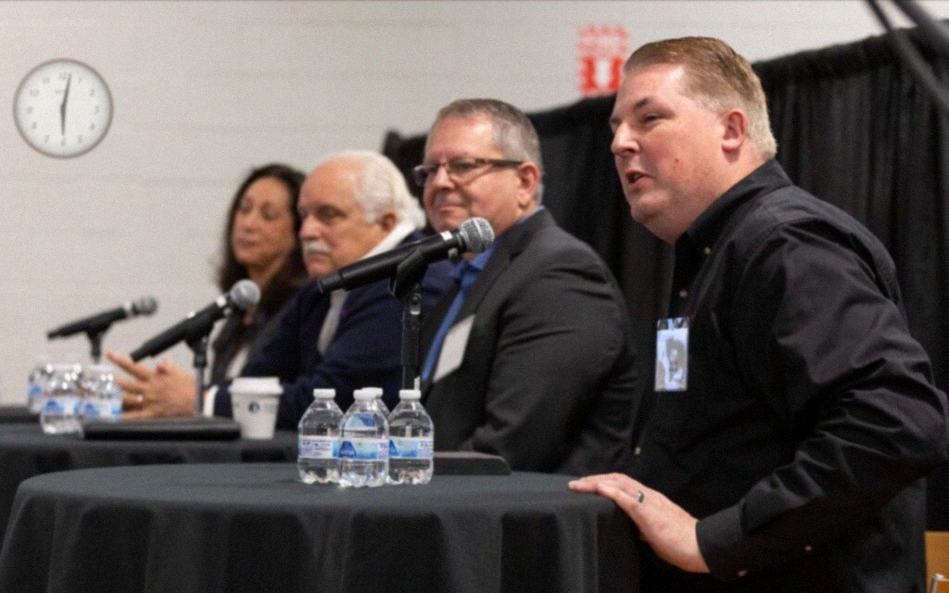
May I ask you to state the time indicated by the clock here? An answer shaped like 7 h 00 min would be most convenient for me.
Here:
6 h 02 min
